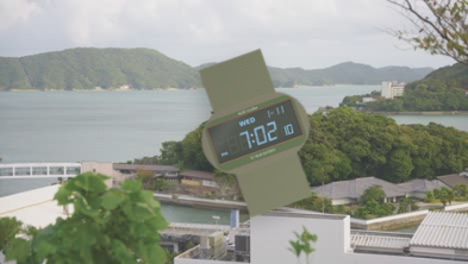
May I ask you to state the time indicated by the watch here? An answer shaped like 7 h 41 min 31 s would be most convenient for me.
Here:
7 h 02 min 10 s
